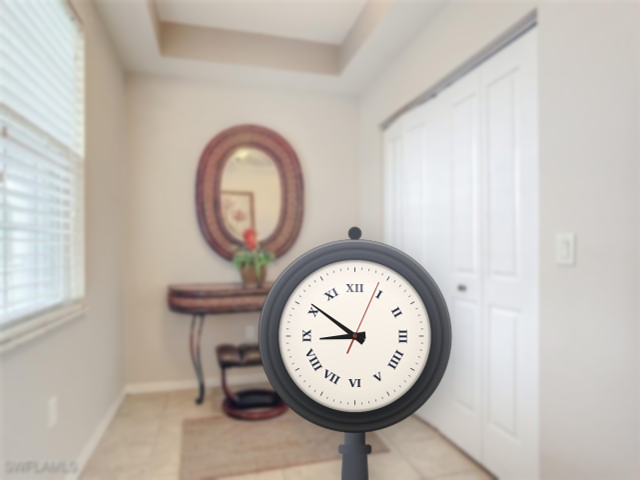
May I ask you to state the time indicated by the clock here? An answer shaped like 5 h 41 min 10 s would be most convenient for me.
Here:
8 h 51 min 04 s
